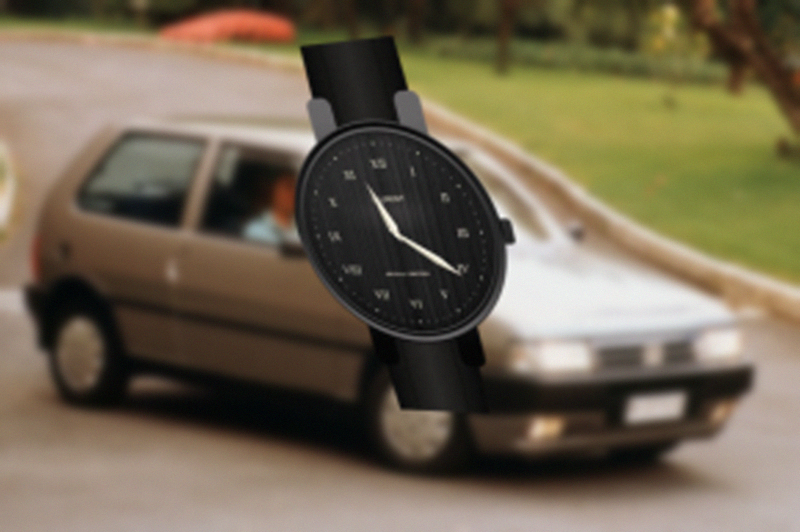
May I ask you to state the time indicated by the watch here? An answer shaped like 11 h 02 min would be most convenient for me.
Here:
11 h 21 min
